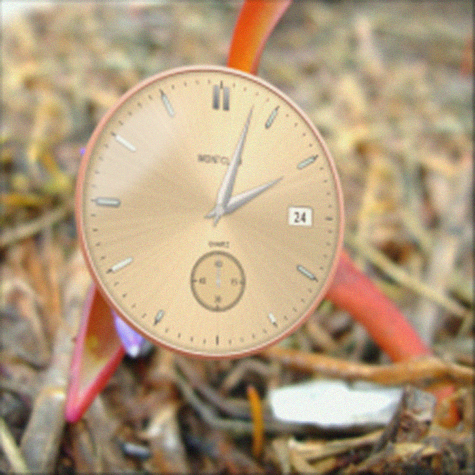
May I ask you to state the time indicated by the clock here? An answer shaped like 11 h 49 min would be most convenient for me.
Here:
2 h 03 min
